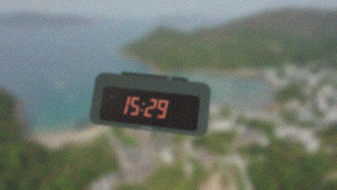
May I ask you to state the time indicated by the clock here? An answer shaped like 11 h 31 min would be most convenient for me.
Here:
15 h 29 min
